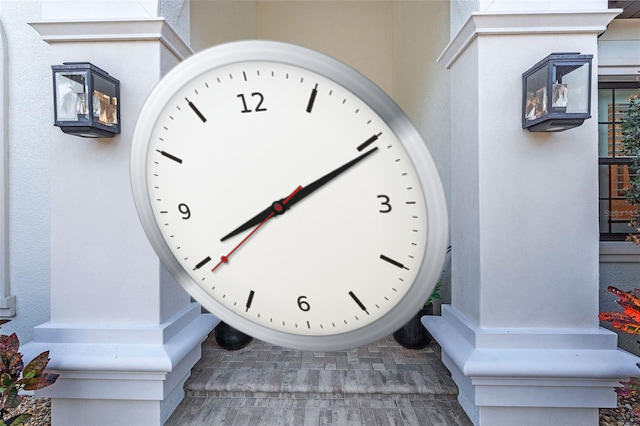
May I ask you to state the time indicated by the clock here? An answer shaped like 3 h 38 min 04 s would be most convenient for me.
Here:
8 h 10 min 39 s
